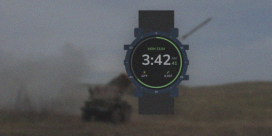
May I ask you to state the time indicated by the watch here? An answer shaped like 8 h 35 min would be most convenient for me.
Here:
3 h 42 min
